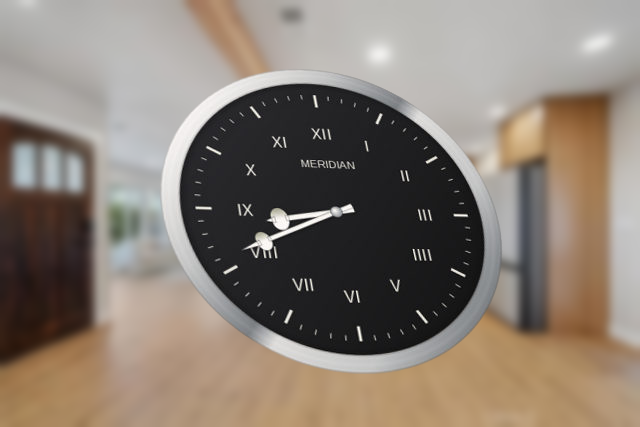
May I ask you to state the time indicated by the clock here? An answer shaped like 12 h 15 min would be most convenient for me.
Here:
8 h 41 min
